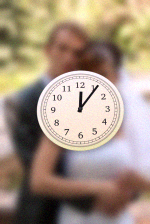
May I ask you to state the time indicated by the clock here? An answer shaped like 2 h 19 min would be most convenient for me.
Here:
12 h 06 min
